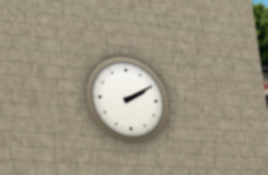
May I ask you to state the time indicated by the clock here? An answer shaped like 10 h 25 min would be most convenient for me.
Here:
2 h 10 min
